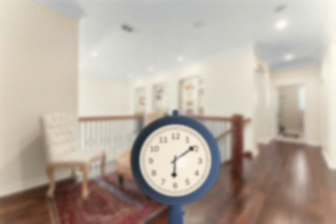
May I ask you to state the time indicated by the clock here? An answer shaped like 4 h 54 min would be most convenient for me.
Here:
6 h 09 min
